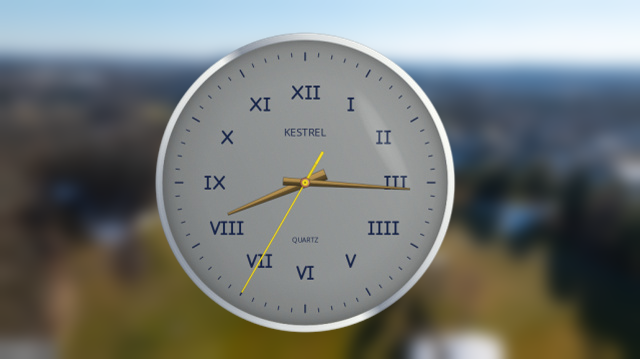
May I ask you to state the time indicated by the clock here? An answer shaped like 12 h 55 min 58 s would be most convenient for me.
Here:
8 h 15 min 35 s
